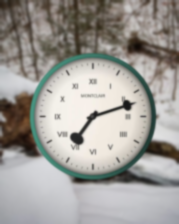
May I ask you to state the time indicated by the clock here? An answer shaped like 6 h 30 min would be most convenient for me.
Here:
7 h 12 min
